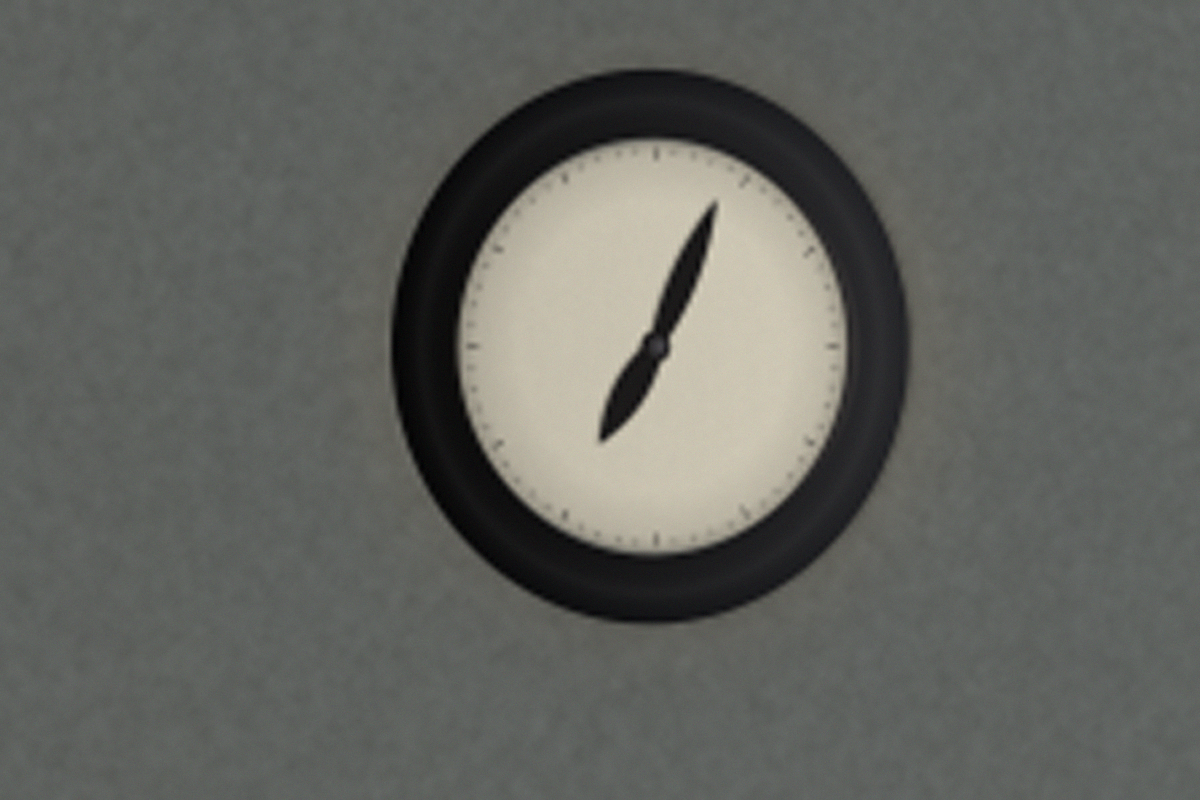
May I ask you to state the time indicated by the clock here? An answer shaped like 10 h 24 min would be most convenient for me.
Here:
7 h 04 min
